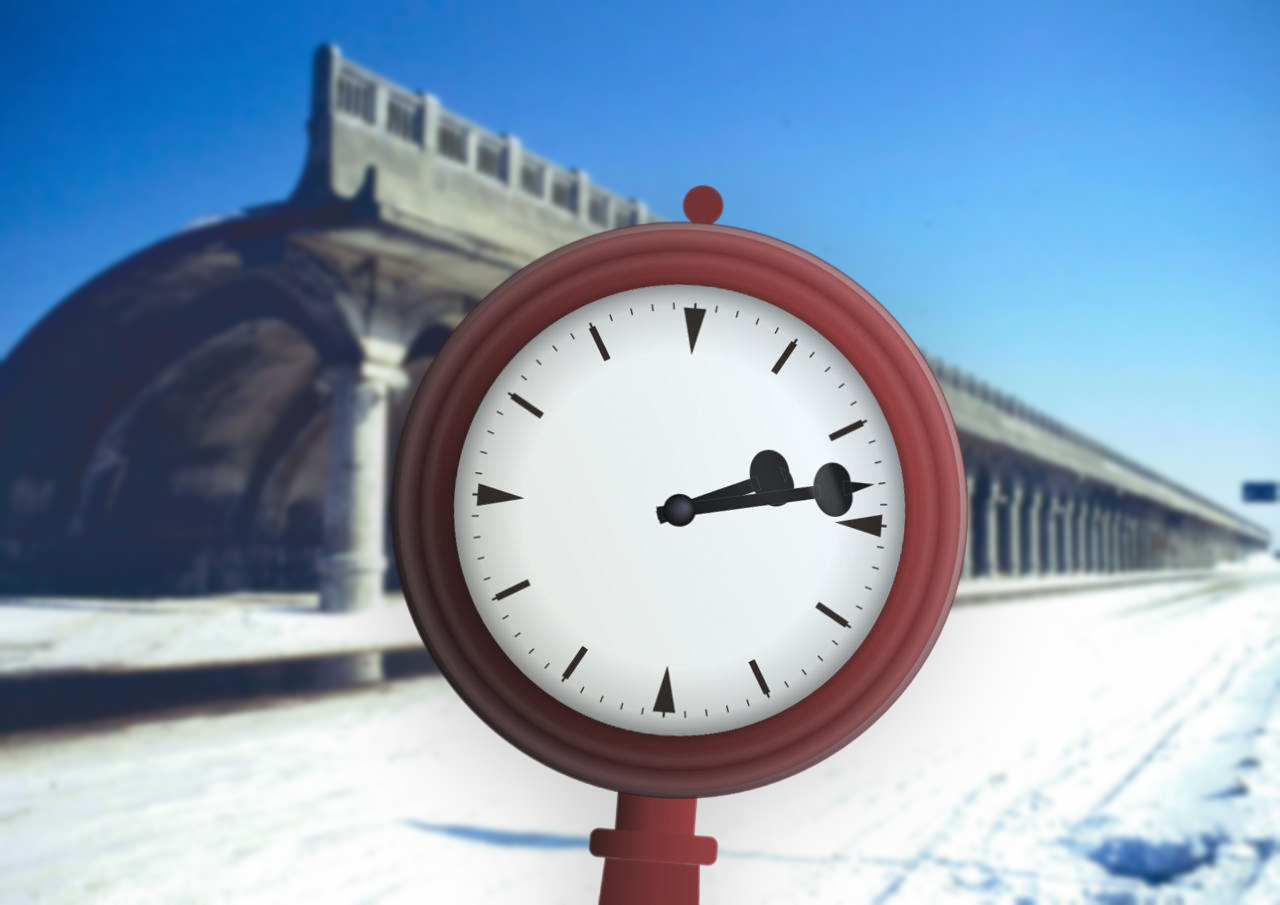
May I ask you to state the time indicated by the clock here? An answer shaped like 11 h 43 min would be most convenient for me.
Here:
2 h 13 min
